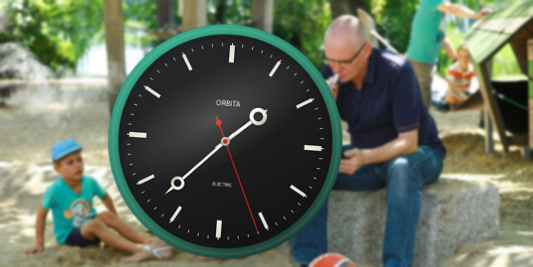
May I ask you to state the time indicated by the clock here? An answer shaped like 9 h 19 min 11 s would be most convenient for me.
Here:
1 h 37 min 26 s
